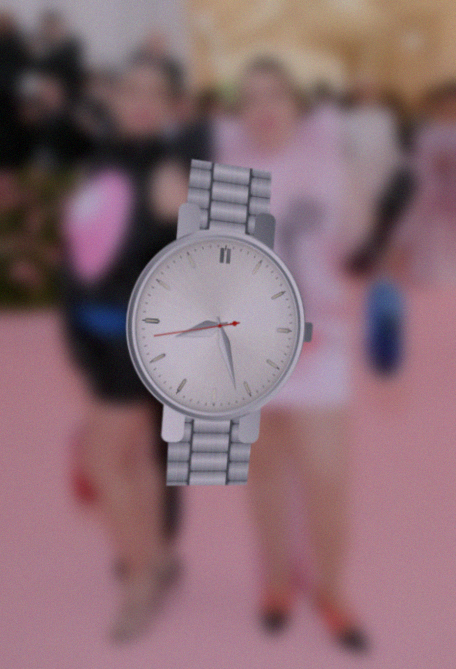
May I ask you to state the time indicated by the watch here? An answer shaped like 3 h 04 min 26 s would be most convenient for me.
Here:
8 h 26 min 43 s
